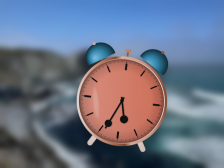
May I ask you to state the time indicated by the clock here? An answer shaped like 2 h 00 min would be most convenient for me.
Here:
5 h 34 min
